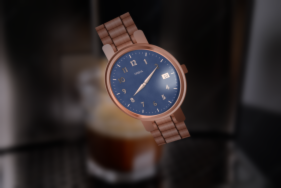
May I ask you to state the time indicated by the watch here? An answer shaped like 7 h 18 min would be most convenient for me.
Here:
8 h 10 min
